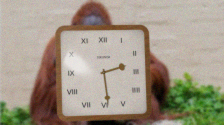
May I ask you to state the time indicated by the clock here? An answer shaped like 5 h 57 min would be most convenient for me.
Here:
2 h 29 min
